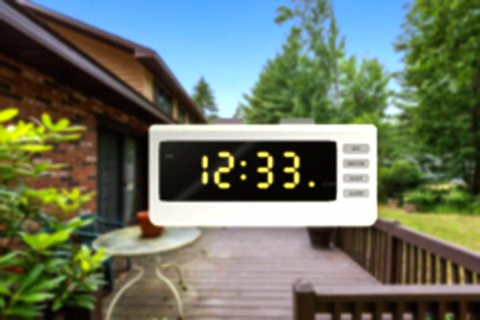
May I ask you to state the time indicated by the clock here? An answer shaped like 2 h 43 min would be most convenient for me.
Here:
12 h 33 min
